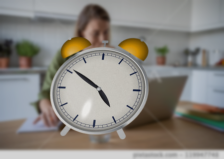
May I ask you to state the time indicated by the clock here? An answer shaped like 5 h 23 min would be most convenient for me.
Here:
4 h 51 min
